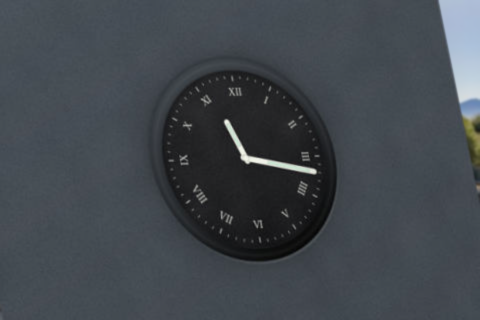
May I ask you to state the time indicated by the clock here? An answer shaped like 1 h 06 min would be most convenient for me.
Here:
11 h 17 min
